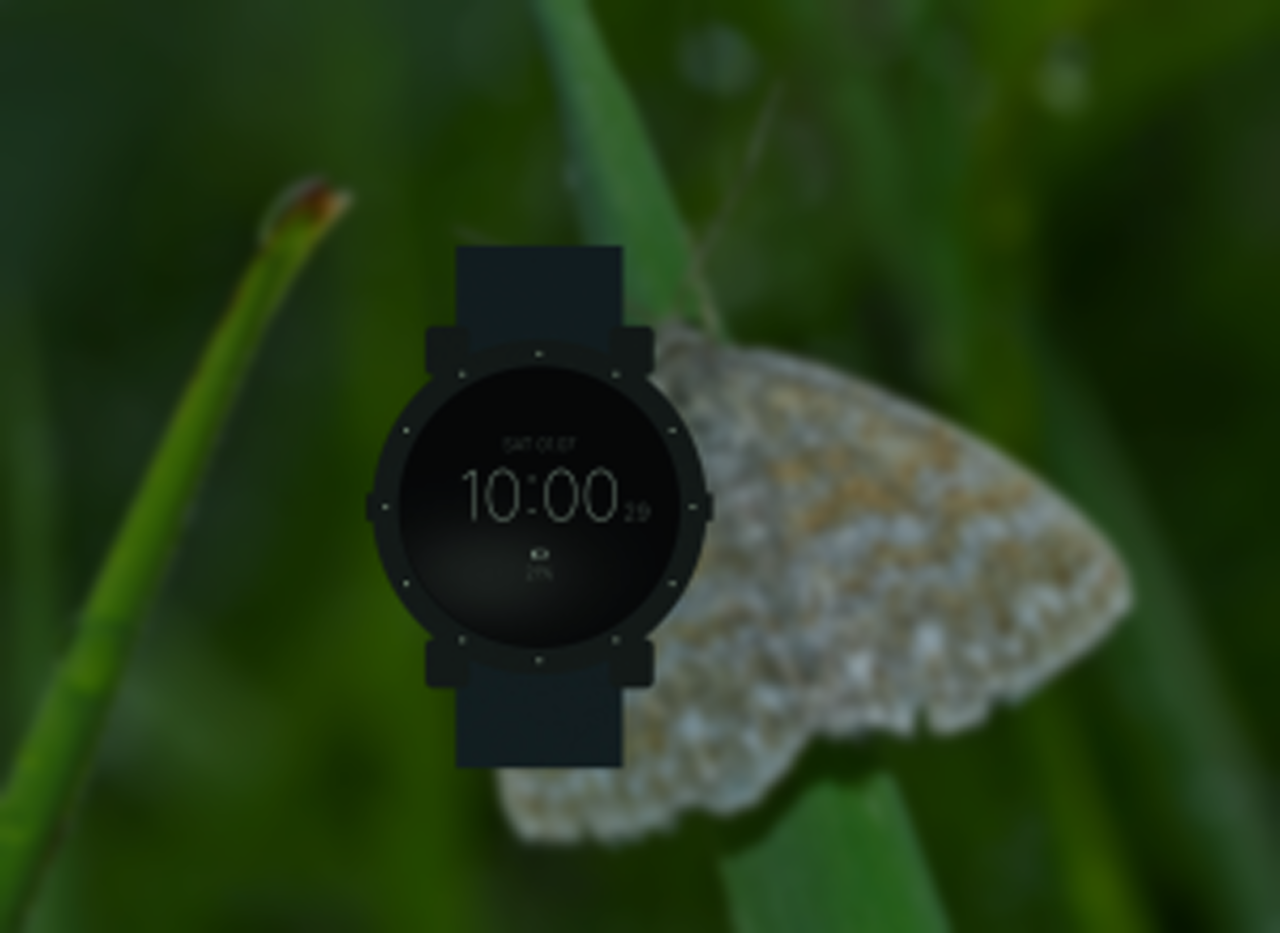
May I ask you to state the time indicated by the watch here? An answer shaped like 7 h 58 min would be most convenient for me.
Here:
10 h 00 min
